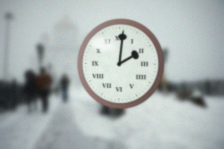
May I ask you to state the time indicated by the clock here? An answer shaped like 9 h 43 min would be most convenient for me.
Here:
2 h 01 min
